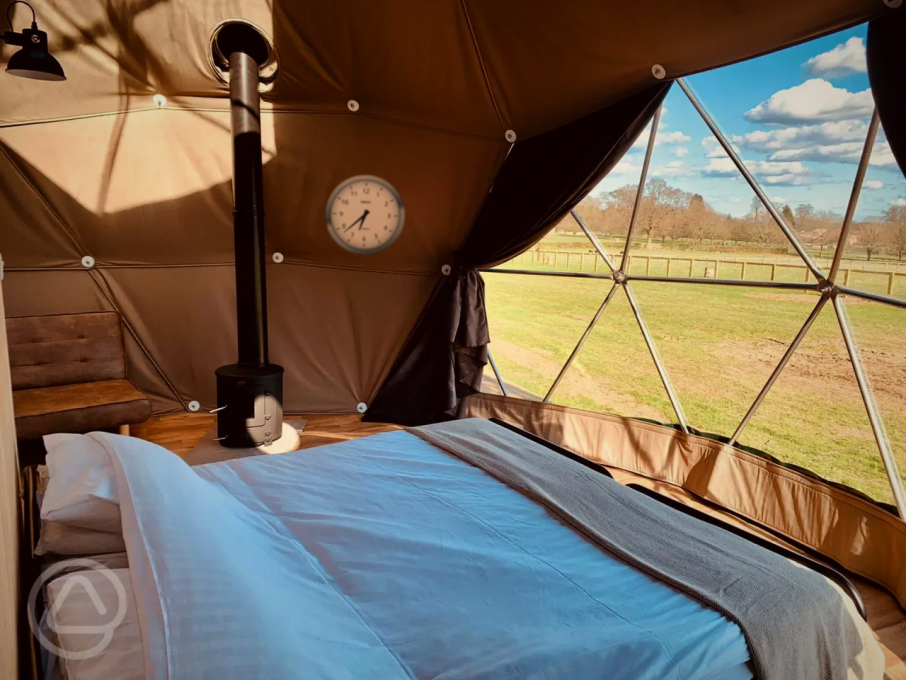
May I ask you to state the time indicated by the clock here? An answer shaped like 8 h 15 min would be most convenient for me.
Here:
6 h 38 min
